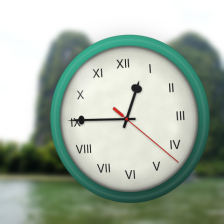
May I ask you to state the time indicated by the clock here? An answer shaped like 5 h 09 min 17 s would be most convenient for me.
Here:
12 h 45 min 22 s
